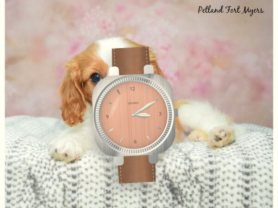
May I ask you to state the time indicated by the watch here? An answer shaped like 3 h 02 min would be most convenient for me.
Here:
3 h 10 min
